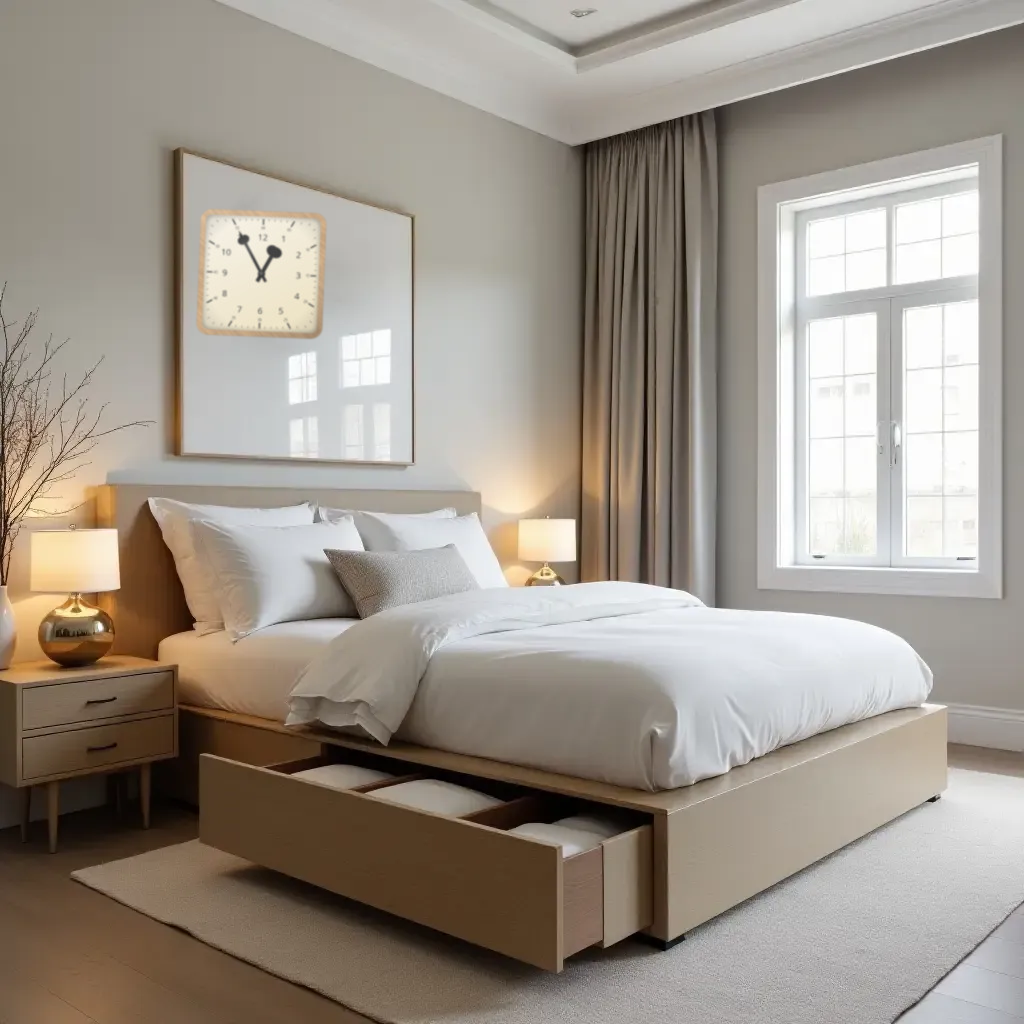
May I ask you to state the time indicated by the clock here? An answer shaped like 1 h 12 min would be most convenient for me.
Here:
12 h 55 min
